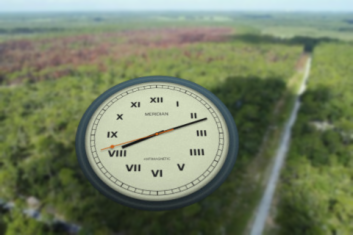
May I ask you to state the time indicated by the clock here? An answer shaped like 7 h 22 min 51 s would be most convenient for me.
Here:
8 h 11 min 42 s
